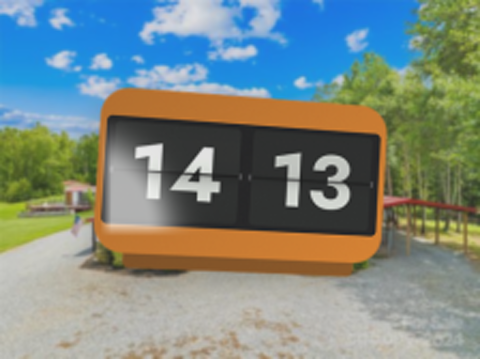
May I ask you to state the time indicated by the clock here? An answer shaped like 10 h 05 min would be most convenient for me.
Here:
14 h 13 min
